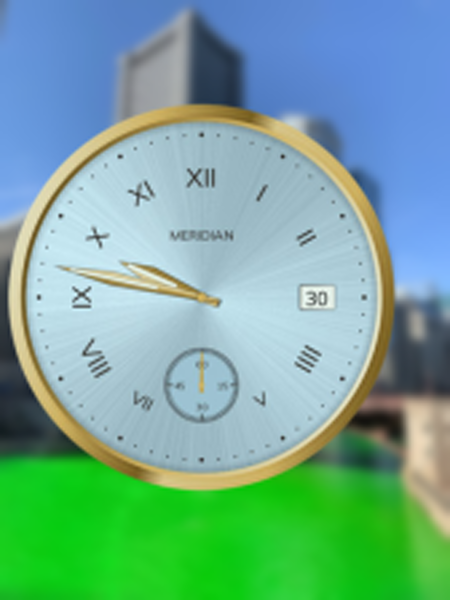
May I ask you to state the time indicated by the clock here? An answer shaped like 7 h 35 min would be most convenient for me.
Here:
9 h 47 min
